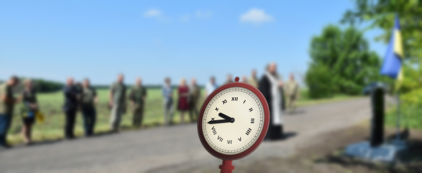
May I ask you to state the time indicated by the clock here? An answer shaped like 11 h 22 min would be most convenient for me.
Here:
9 h 44 min
